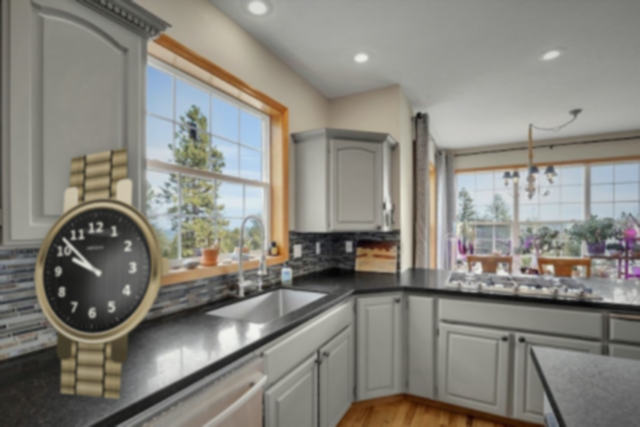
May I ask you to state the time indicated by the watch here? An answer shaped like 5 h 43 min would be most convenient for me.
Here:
9 h 52 min
